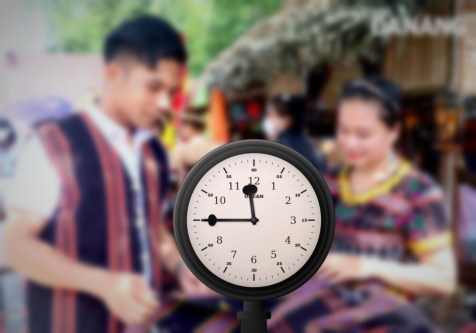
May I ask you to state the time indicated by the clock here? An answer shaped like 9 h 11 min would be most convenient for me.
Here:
11 h 45 min
